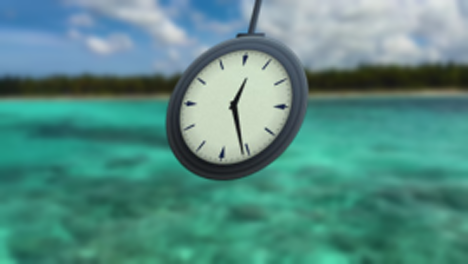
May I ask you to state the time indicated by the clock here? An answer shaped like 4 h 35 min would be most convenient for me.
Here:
12 h 26 min
